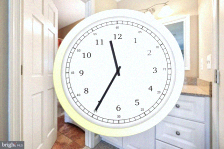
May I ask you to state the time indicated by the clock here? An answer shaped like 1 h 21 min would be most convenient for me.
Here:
11 h 35 min
